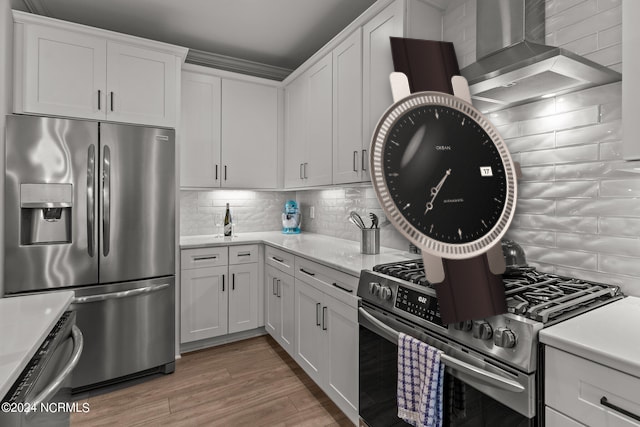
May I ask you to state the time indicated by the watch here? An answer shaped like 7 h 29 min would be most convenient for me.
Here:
7 h 37 min
